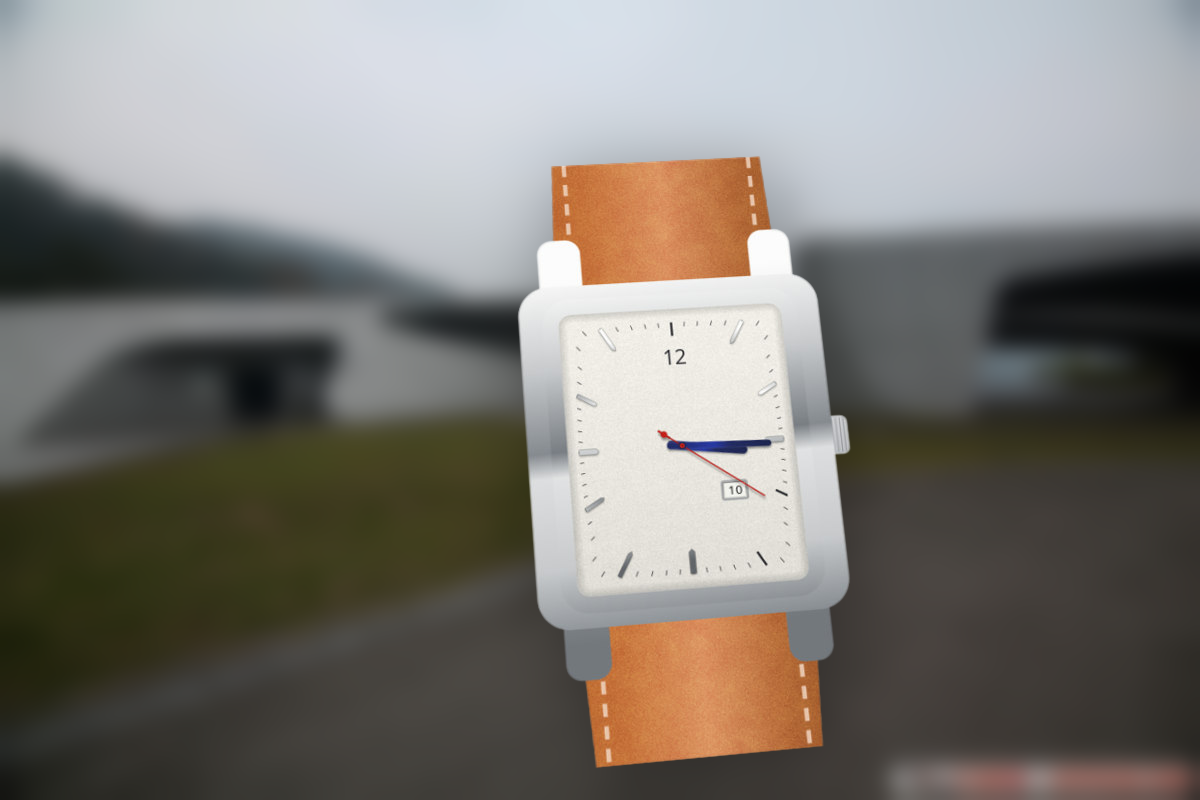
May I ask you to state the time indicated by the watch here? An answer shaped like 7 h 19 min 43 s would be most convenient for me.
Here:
3 h 15 min 21 s
